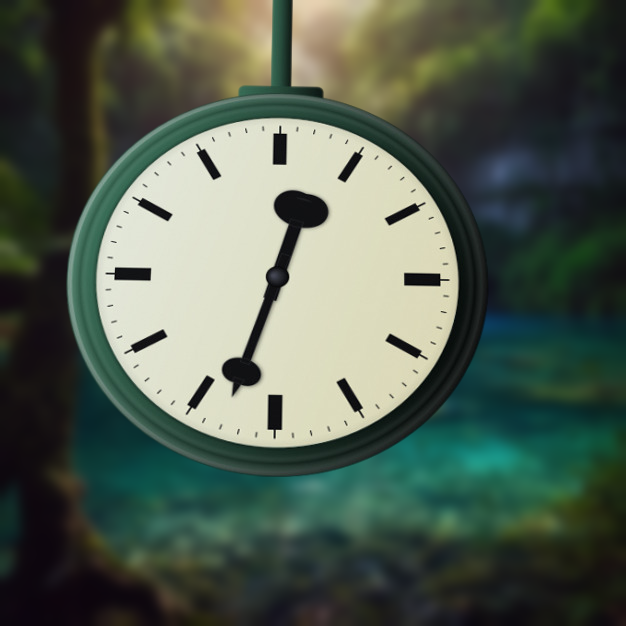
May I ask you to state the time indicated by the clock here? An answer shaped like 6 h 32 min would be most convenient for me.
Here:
12 h 33 min
